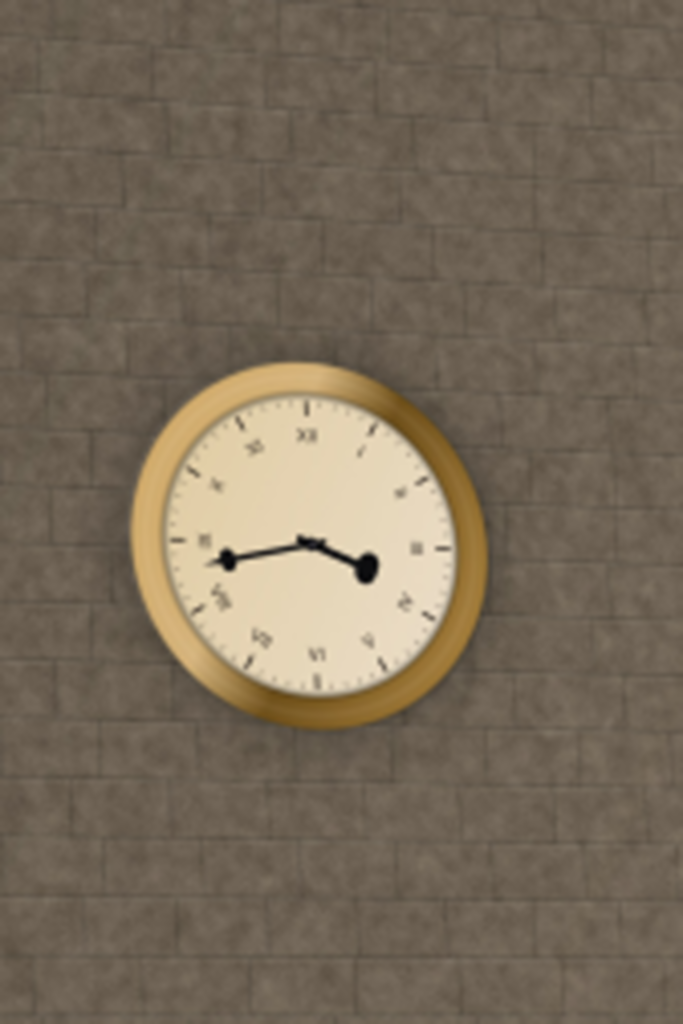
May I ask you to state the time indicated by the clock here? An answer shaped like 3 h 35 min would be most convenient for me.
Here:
3 h 43 min
